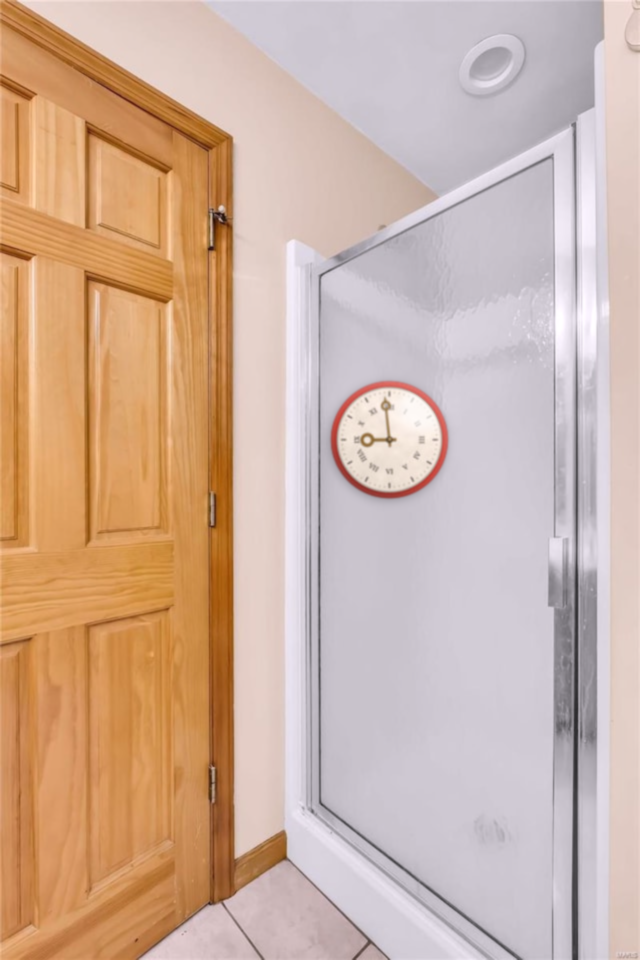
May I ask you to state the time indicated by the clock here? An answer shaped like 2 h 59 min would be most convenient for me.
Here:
8 h 59 min
